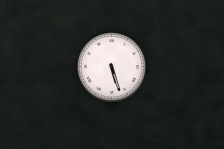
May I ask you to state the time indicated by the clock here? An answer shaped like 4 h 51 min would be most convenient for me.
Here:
5 h 27 min
